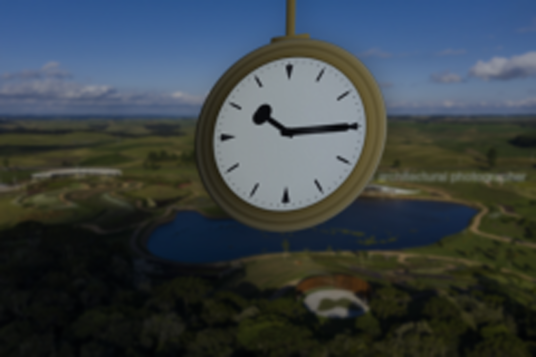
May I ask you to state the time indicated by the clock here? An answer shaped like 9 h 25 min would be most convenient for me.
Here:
10 h 15 min
